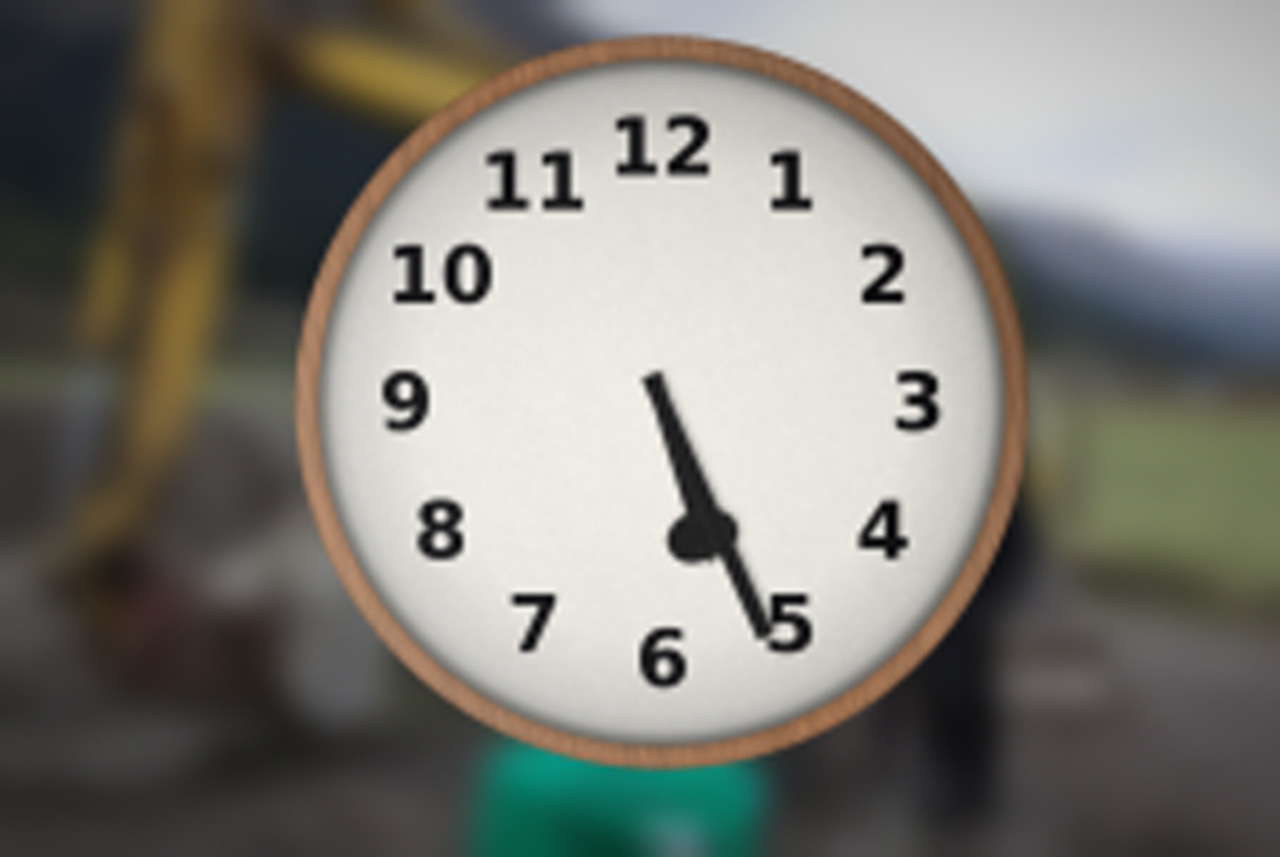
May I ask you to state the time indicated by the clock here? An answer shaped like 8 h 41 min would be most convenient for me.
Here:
5 h 26 min
